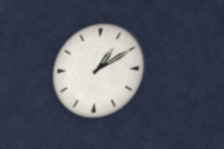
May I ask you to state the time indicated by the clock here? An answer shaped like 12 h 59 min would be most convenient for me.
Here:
1 h 10 min
